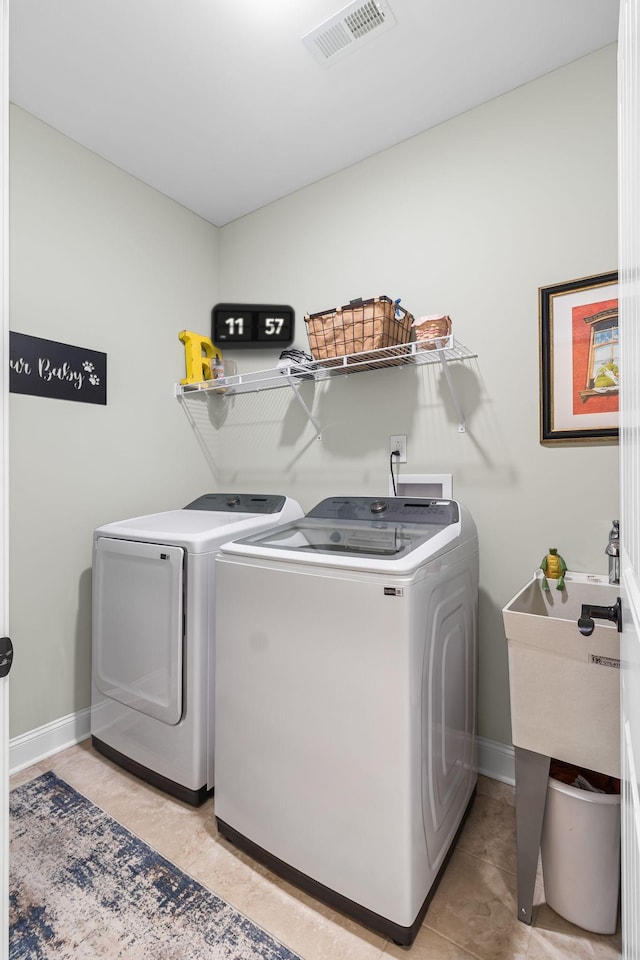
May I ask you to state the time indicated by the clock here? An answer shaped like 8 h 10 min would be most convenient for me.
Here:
11 h 57 min
